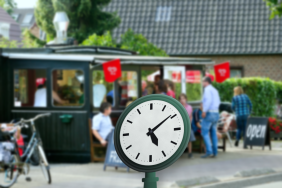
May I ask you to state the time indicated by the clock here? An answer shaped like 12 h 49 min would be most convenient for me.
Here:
5 h 09 min
